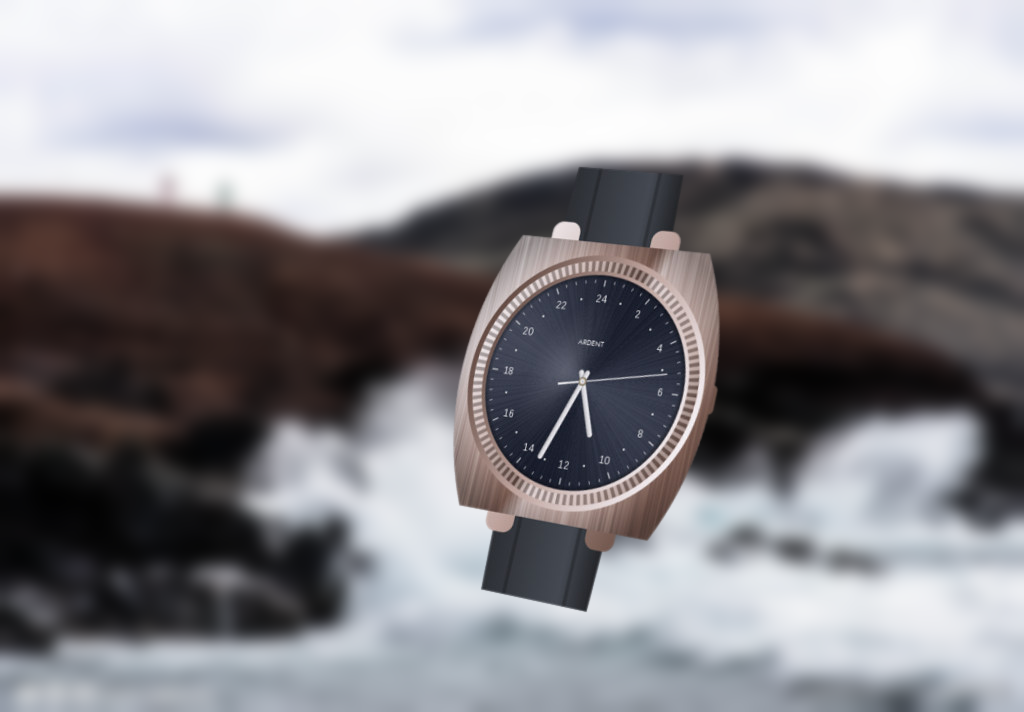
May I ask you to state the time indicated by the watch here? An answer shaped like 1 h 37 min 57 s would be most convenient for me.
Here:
10 h 33 min 13 s
